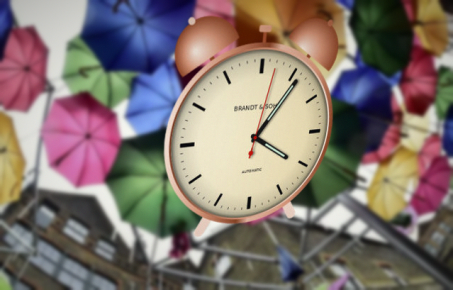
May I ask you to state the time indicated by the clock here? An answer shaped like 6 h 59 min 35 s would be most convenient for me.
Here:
4 h 06 min 02 s
